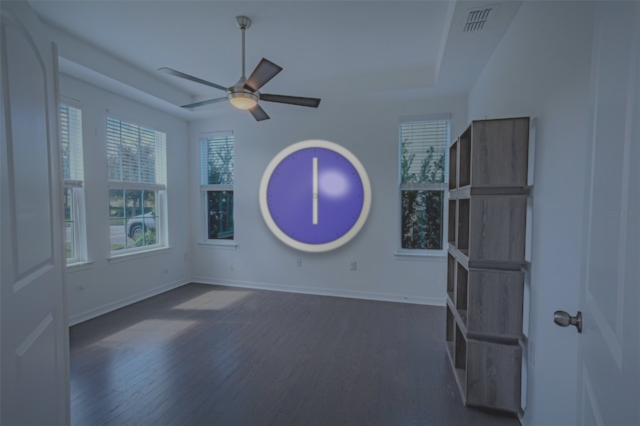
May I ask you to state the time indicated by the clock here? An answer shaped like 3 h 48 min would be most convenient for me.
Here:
6 h 00 min
